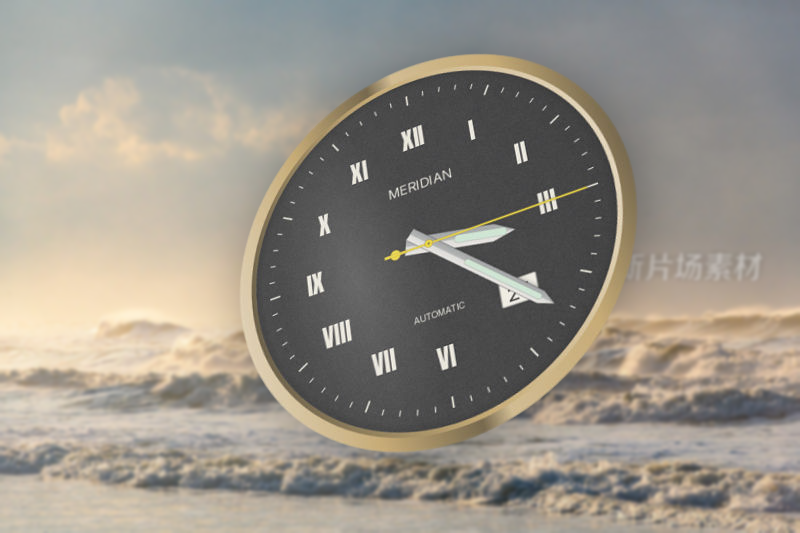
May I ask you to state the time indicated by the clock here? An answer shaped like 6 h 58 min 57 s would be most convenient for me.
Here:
3 h 22 min 15 s
